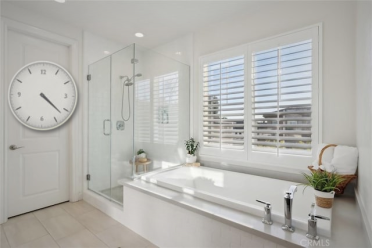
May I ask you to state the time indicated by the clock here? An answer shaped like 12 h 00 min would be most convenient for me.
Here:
4 h 22 min
